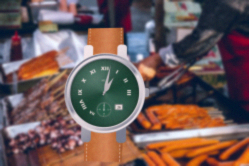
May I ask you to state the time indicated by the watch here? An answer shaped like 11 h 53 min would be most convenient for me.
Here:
1 h 02 min
